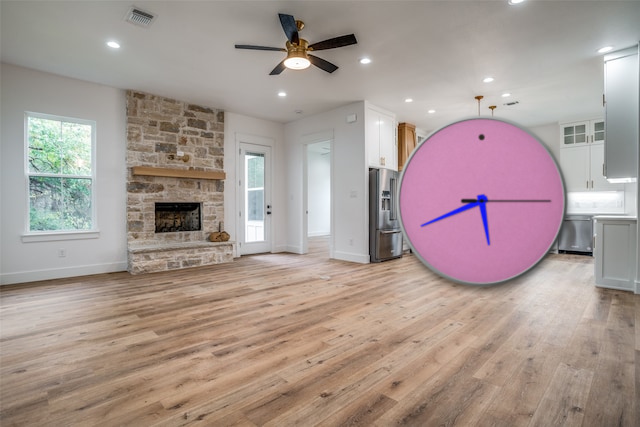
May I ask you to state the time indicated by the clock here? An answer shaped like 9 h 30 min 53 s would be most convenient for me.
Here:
5 h 41 min 15 s
